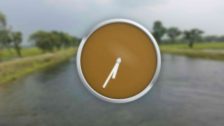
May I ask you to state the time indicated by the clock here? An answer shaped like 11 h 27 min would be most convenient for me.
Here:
6 h 35 min
